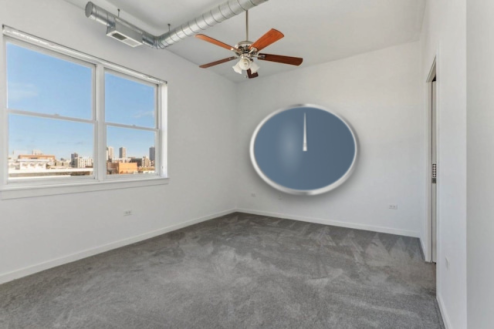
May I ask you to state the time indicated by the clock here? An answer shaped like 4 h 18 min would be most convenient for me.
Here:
12 h 00 min
